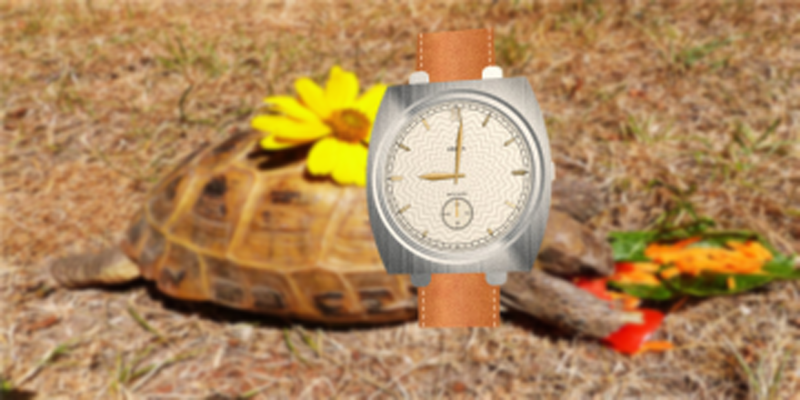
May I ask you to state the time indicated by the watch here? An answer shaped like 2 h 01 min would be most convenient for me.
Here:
9 h 01 min
